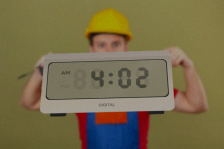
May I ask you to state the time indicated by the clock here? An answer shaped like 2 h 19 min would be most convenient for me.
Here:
4 h 02 min
